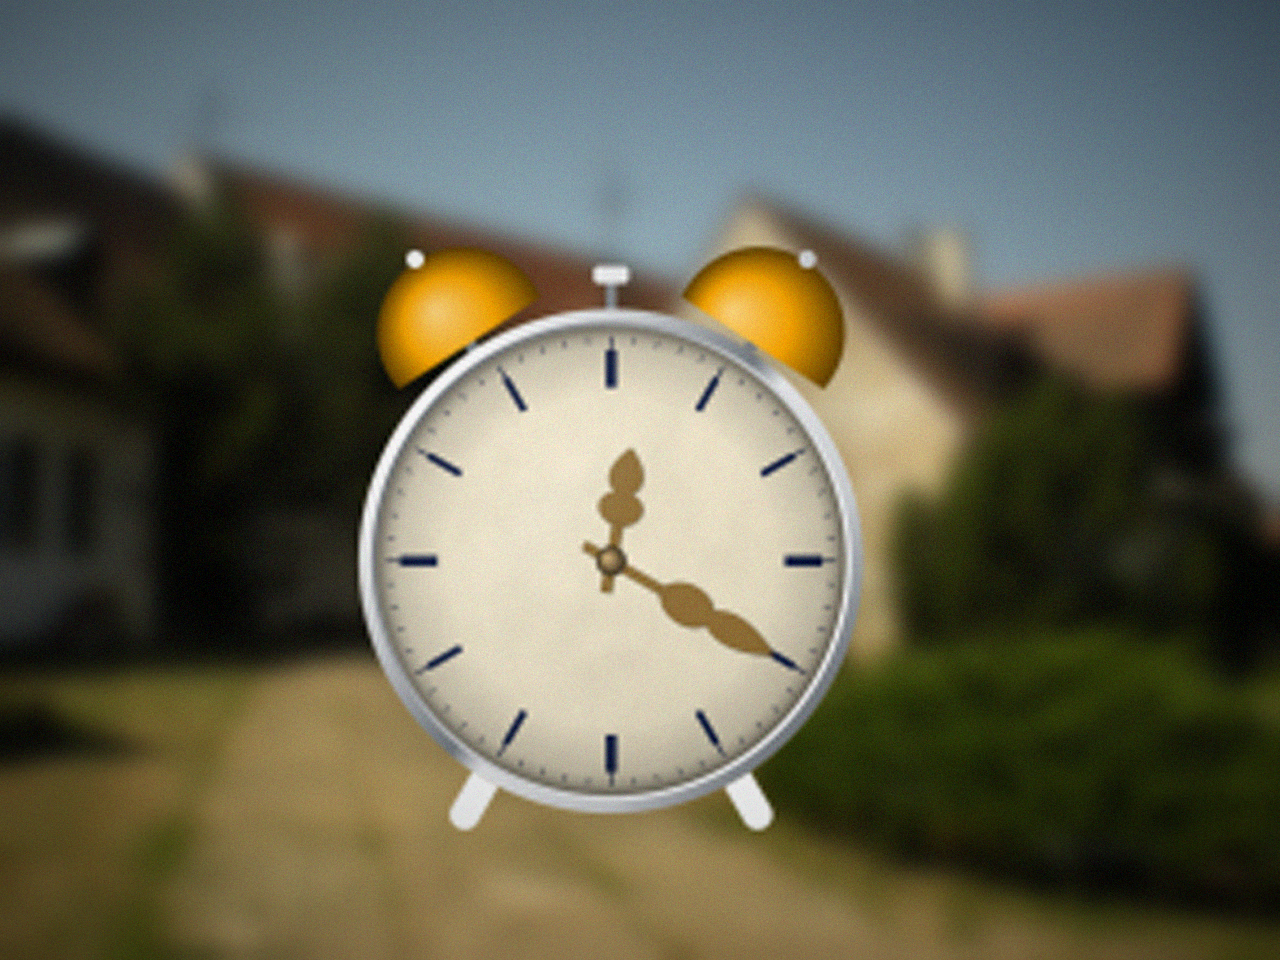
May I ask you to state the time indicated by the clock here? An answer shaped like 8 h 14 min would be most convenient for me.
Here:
12 h 20 min
